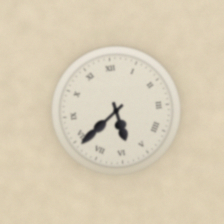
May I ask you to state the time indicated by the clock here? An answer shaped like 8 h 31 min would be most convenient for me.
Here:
5 h 39 min
